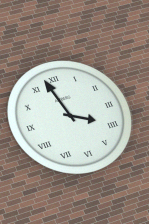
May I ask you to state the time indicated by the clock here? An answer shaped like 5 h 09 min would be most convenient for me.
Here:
3 h 58 min
